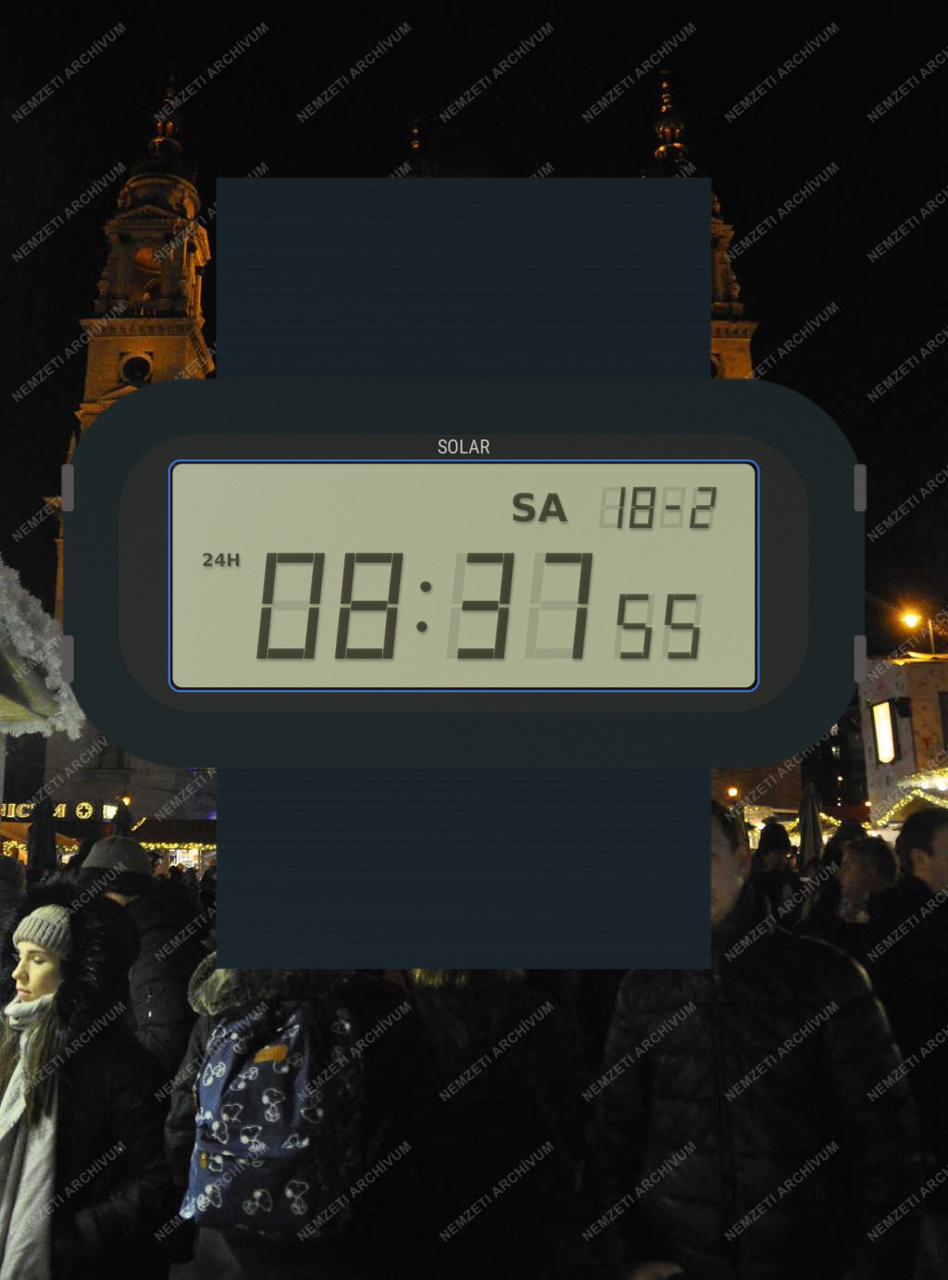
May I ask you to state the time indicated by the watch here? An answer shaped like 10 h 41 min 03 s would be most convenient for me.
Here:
8 h 37 min 55 s
